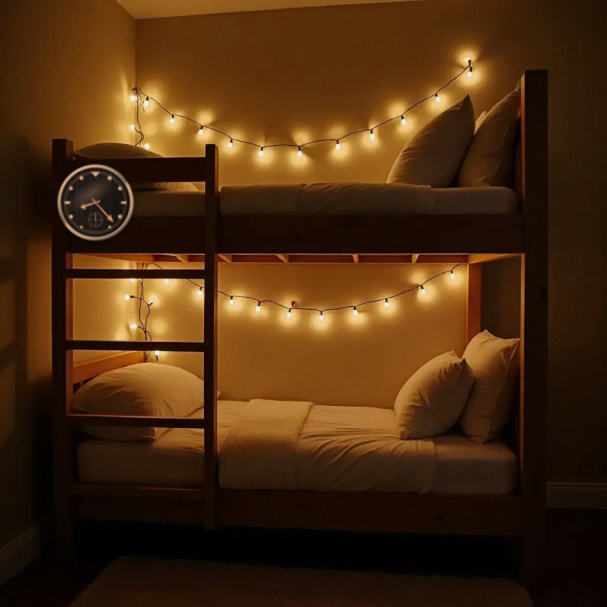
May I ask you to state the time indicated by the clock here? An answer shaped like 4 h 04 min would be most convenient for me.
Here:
8 h 23 min
